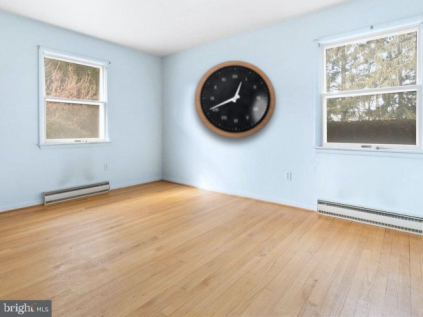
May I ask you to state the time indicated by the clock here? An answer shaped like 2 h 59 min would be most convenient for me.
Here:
12 h 41 min
